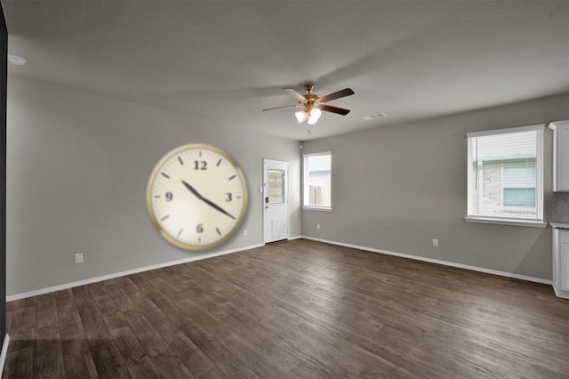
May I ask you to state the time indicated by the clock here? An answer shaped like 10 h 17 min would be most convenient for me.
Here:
10 h 20 min
